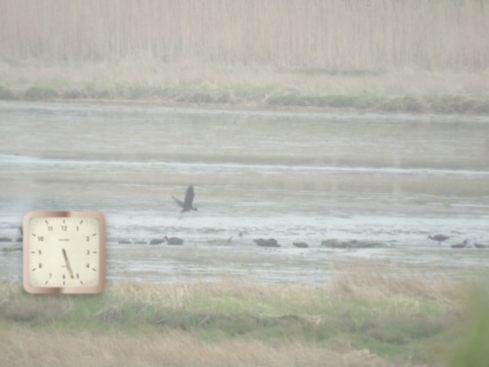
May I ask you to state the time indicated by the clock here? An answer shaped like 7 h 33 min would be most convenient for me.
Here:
5 h 27 min
